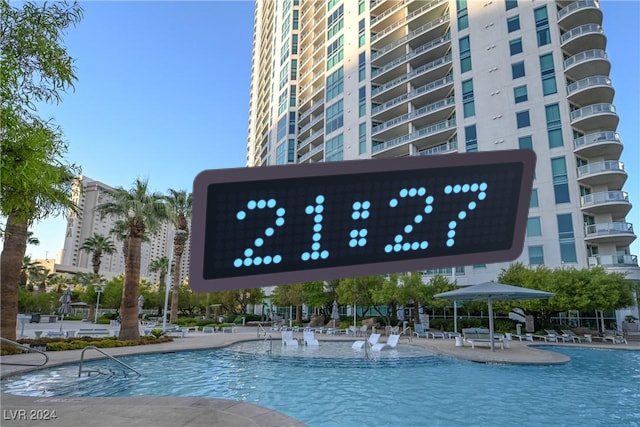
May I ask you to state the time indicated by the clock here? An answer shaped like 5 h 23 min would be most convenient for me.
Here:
21 h 27 min
